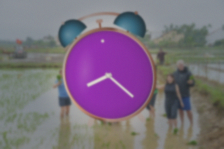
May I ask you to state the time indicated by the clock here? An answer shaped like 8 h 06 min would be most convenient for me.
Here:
8 h 23 min
